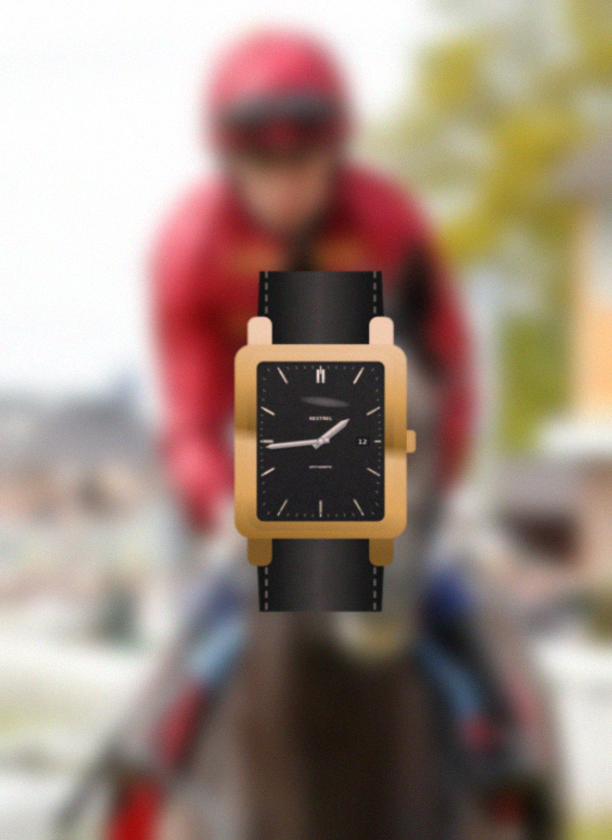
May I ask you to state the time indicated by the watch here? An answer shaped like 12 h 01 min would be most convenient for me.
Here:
1 h 44 min
